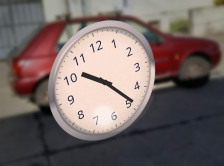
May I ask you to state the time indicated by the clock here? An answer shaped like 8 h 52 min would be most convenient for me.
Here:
10 h 24 min
